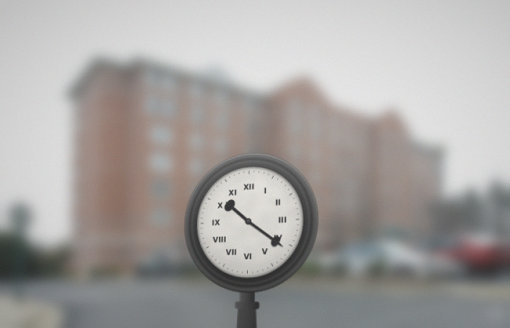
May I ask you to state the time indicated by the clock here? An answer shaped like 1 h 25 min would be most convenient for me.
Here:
10 h 21 min
